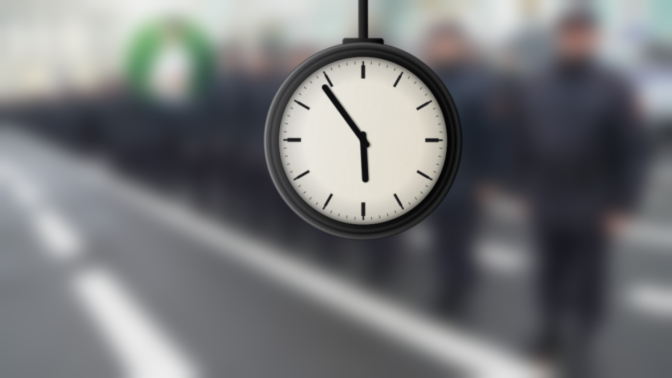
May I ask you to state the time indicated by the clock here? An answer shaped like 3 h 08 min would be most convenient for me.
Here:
5 h 54 min
